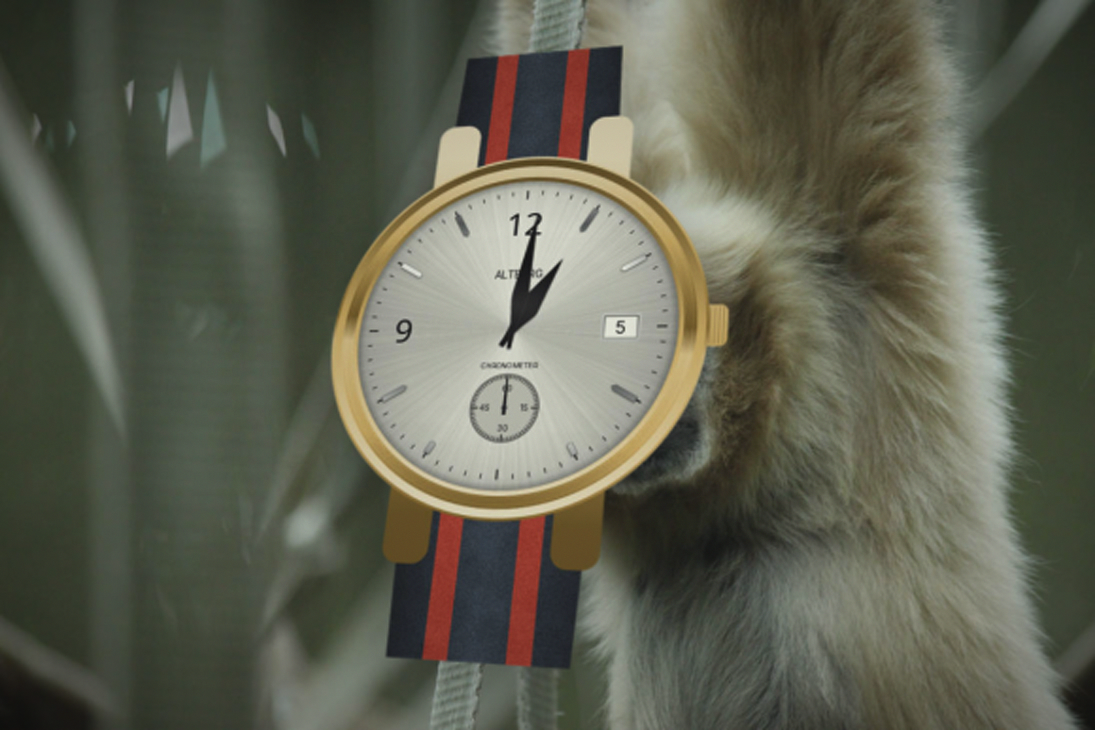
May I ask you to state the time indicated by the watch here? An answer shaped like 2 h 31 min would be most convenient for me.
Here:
1 h 01 min
